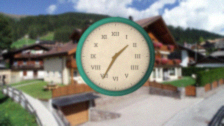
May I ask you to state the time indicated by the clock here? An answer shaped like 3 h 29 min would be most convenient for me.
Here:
1 h 35 min
